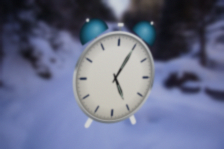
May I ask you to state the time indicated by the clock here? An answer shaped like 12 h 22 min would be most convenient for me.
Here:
5 h 05 min
